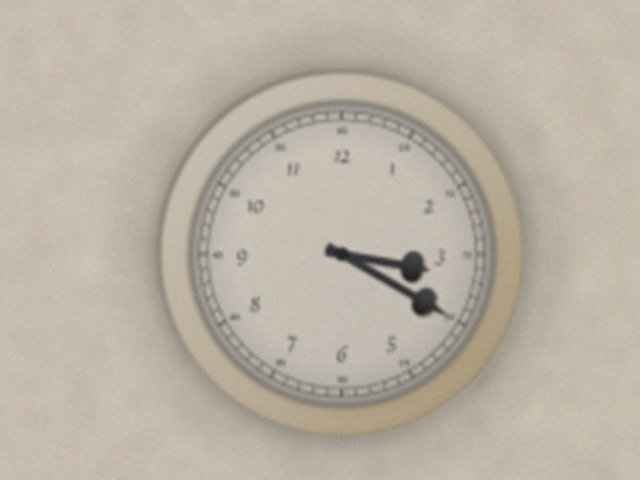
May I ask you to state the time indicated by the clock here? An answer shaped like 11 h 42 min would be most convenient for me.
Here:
3 h 20 min
